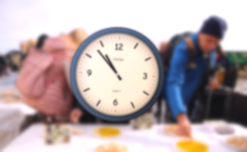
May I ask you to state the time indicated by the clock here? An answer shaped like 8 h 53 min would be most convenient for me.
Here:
10 h 53 min
